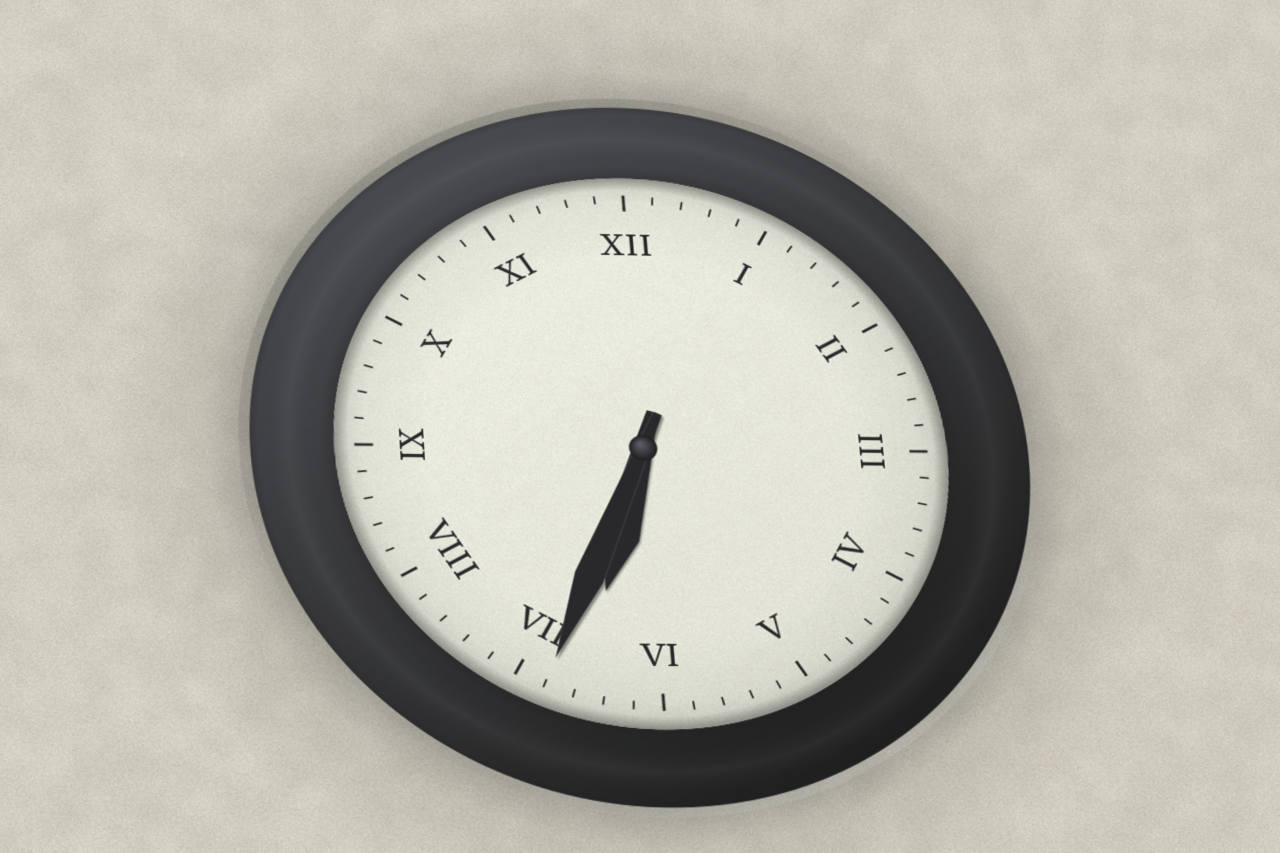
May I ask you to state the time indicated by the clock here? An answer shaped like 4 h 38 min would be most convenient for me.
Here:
6 h 34 min
